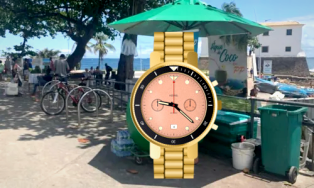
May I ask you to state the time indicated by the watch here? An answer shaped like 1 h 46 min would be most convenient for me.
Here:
9 h 22 min
